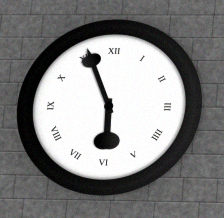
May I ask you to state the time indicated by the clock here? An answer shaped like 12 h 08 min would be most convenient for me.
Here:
5 h 56 min
